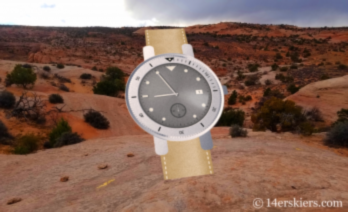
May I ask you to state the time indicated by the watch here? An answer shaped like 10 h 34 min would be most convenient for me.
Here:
8 h 55 min
